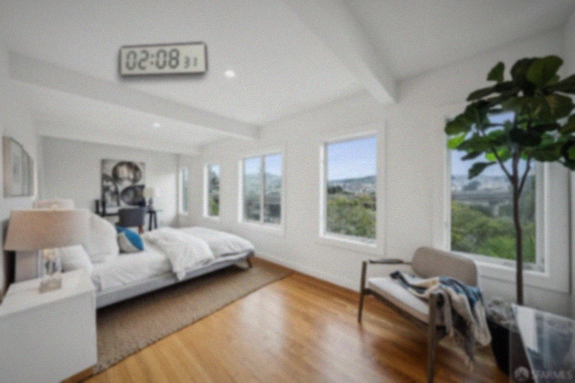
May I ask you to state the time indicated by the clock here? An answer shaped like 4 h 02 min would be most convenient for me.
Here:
2 h 08 min
